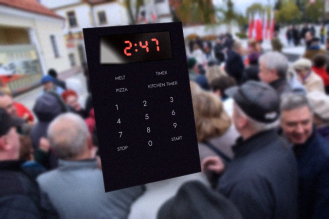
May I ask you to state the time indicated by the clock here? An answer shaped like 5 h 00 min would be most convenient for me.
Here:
2 h 47 min
